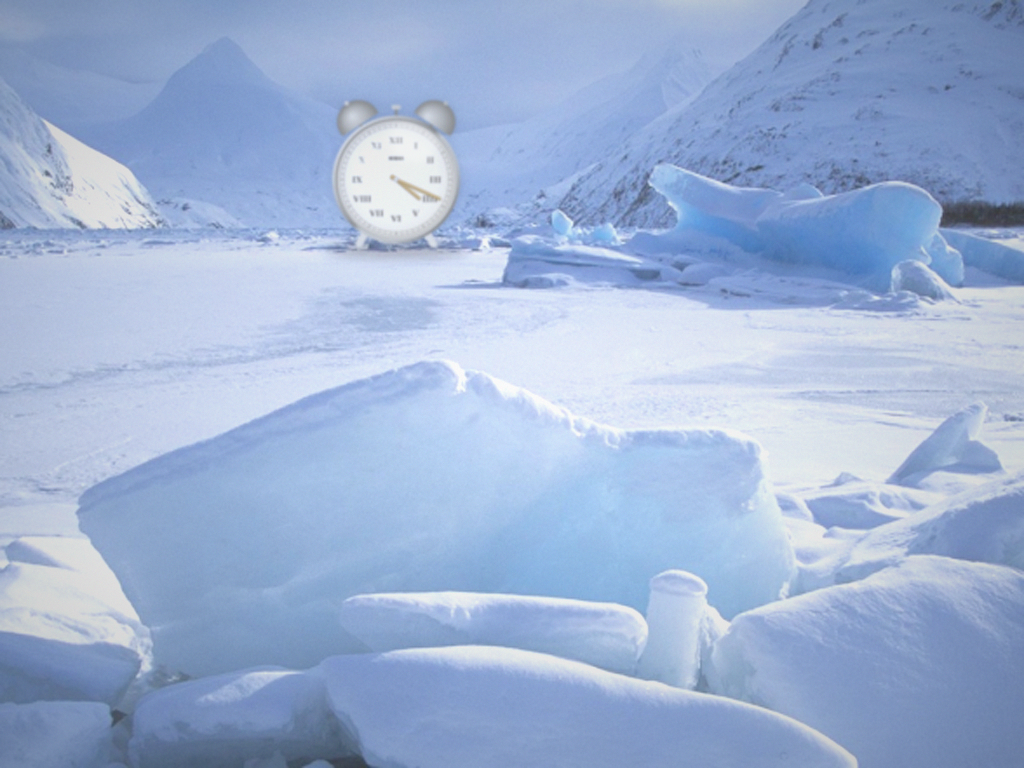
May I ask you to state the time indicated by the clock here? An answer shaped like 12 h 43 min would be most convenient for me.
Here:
4 h 19 min
